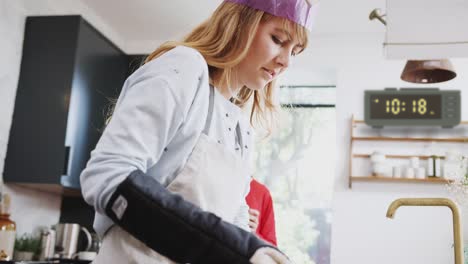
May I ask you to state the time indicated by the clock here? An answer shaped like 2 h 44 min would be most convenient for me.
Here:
10 h 18 min
